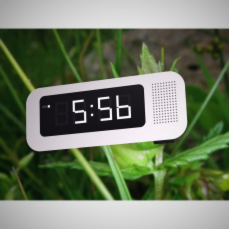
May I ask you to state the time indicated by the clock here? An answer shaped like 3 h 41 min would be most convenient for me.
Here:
5 h 56 min
